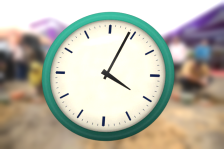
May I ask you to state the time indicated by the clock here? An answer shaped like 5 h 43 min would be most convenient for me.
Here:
4 h 04 min
